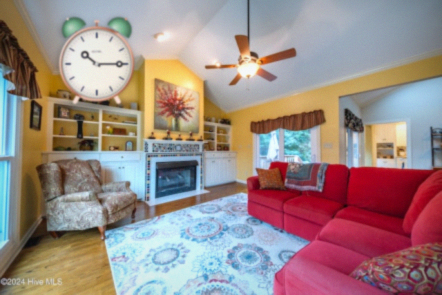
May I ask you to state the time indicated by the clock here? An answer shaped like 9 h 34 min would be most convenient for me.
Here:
10 h 15 min
